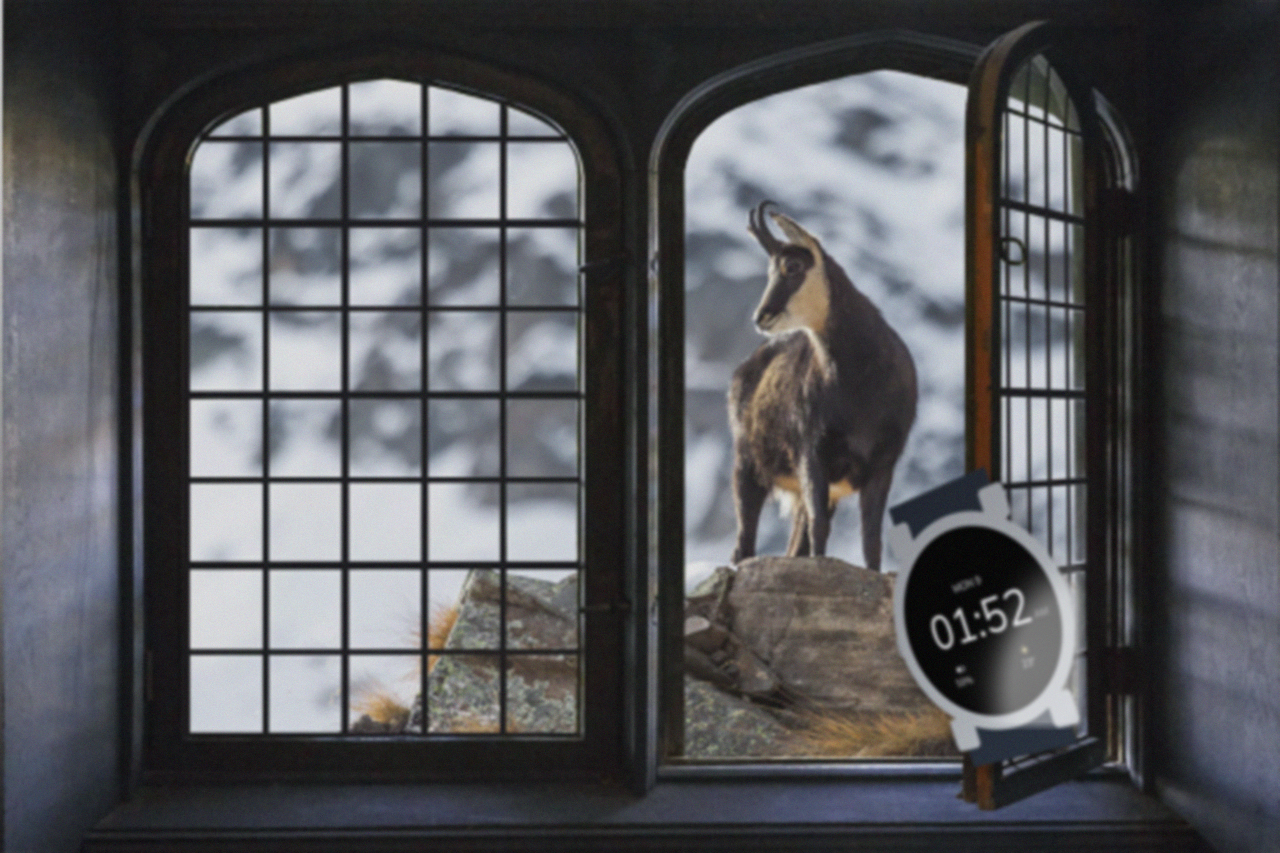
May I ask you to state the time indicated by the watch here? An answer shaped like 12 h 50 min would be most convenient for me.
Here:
1 h 52 min
